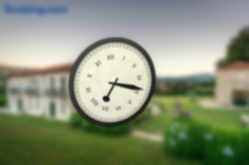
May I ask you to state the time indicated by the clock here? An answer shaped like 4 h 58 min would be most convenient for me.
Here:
7 h 19 min
